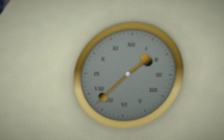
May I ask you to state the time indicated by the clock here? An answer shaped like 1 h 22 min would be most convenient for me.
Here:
1 h 37 min
